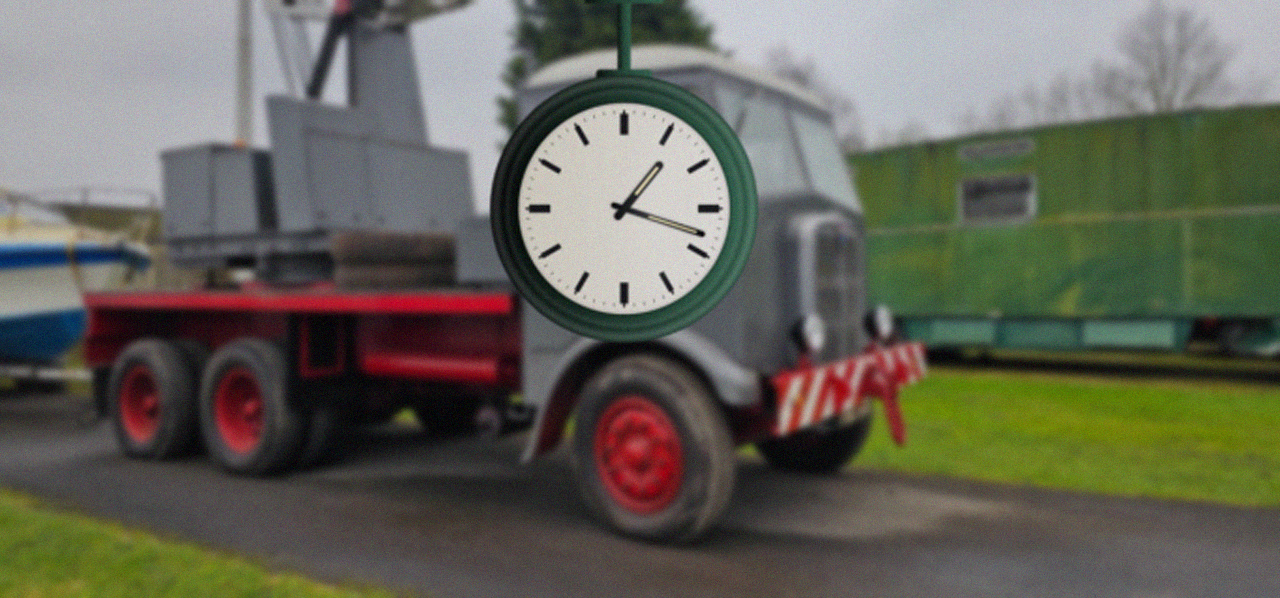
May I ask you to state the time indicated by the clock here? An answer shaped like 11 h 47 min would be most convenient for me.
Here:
1 h 18 min
